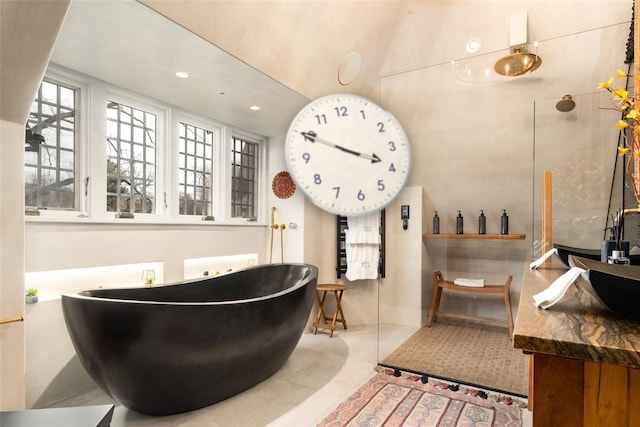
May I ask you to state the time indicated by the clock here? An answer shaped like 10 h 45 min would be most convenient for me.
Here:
3 h 50 min
